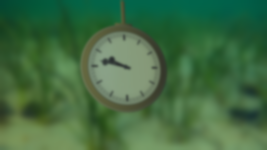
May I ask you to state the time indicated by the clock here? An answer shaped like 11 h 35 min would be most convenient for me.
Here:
9 h 47 min
